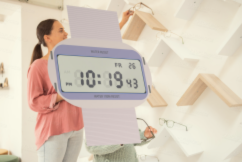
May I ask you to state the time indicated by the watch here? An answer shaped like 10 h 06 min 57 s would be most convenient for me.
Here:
10 h 19 min 43 s
